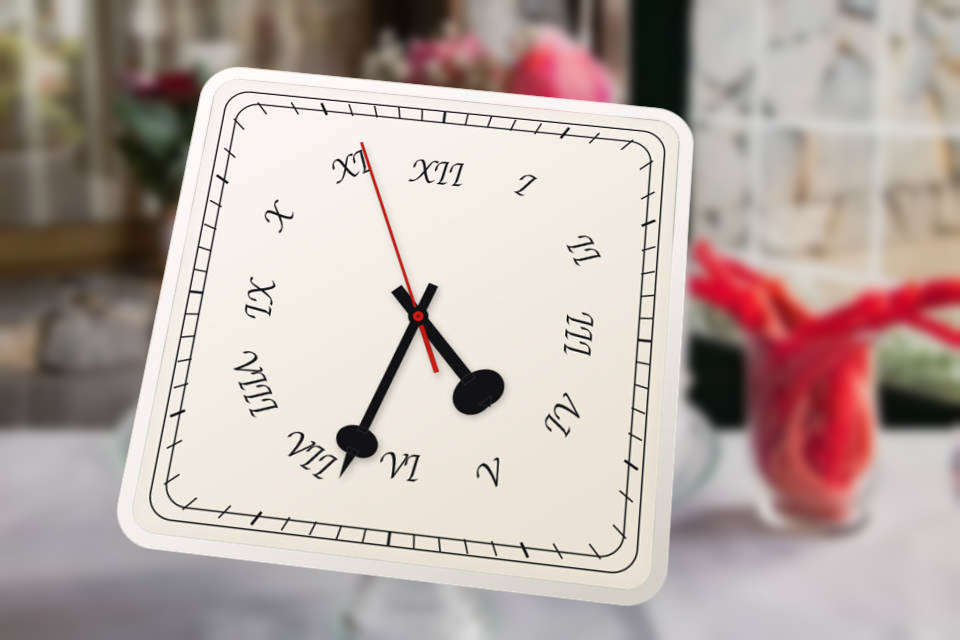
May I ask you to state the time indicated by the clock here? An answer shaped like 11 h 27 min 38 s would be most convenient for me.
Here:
4 h 32 min 56 s
